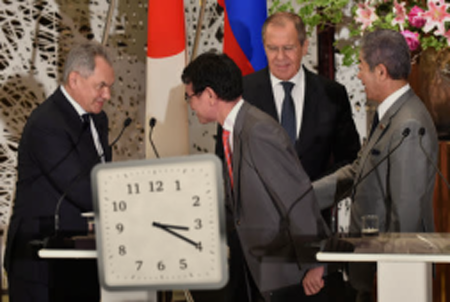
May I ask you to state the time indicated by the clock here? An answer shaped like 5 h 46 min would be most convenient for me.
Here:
3 h 20 min
